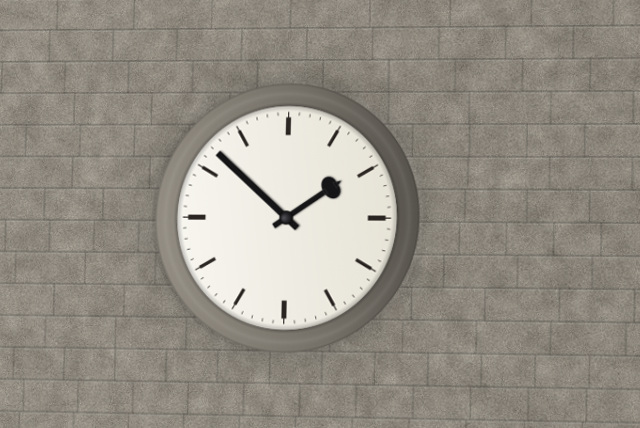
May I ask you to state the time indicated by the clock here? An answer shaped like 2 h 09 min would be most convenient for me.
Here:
1 h 52 min
